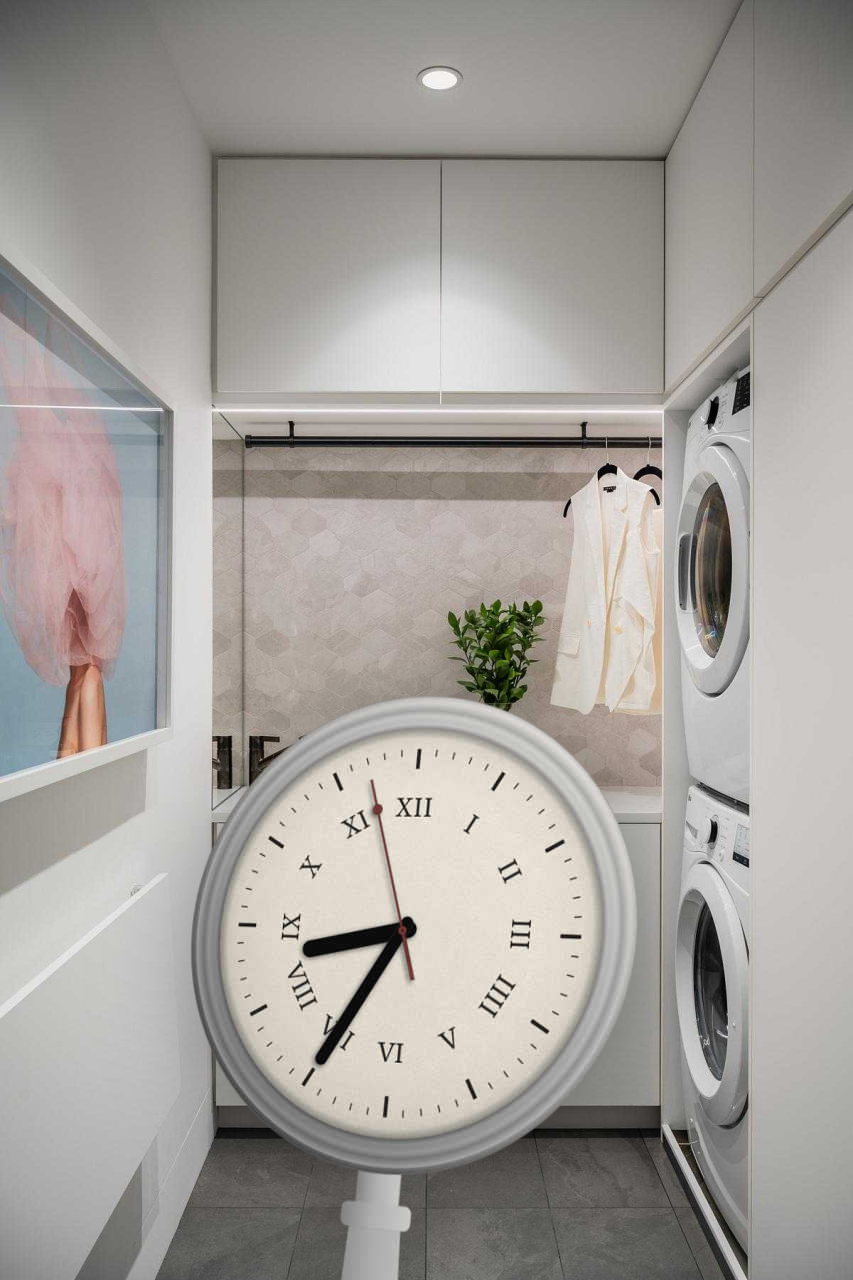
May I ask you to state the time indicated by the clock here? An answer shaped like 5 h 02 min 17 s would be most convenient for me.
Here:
8 h 34 min 57 s
